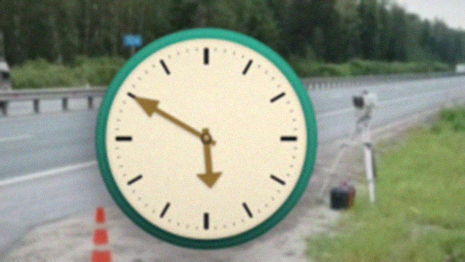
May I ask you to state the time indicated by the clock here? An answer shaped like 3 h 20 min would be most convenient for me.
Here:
5 h 50 min
